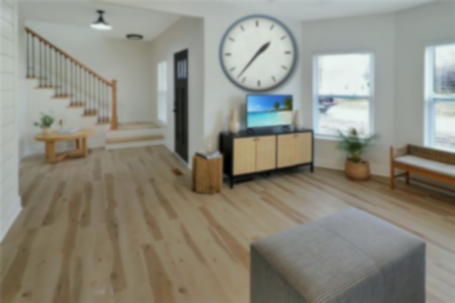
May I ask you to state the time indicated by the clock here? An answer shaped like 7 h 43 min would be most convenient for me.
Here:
1 h 37 min
